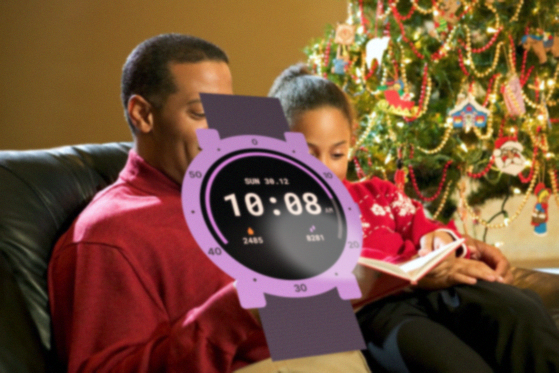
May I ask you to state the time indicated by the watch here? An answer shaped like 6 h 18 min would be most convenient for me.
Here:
10 h 08 min
